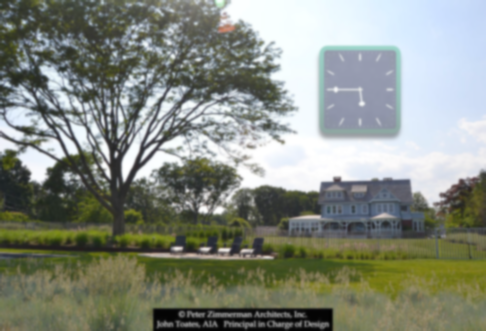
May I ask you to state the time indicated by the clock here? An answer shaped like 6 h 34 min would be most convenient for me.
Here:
5 h 45 min
